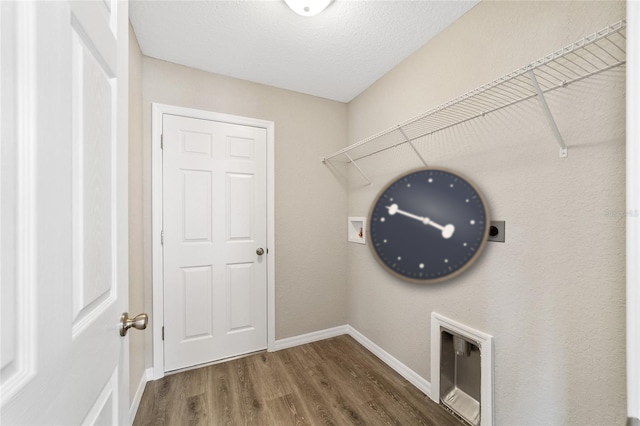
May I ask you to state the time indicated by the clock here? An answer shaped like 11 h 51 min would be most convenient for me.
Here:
3 h 48 min
